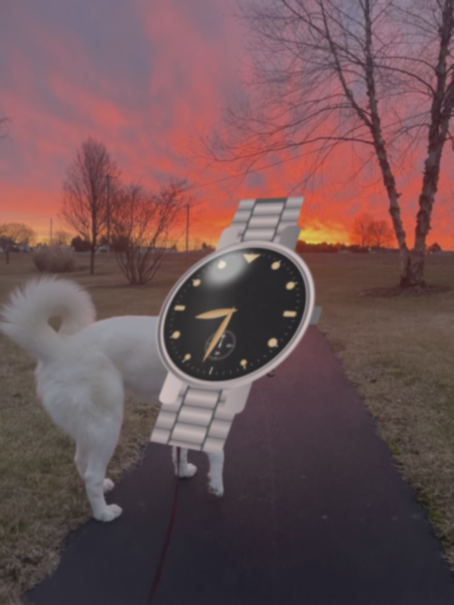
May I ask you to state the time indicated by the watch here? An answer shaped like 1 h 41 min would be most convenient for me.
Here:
8 h 32 min
